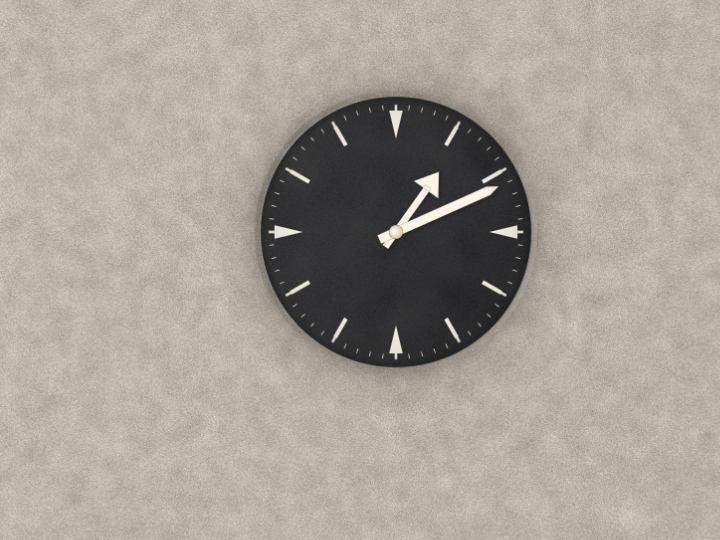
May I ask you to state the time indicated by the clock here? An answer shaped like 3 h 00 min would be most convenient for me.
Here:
1 h 11 min
